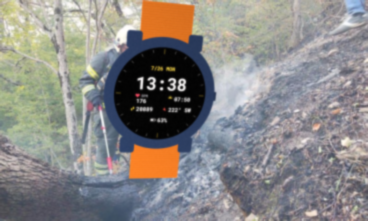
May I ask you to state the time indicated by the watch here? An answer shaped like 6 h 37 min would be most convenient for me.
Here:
13 h 38 min
